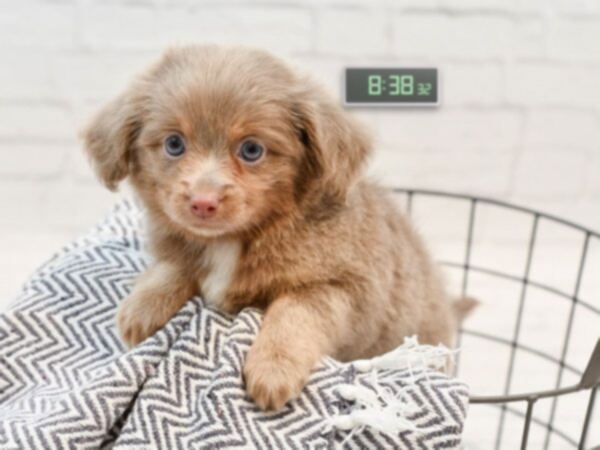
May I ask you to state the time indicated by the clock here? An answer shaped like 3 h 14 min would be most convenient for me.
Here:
8 h 38 min
